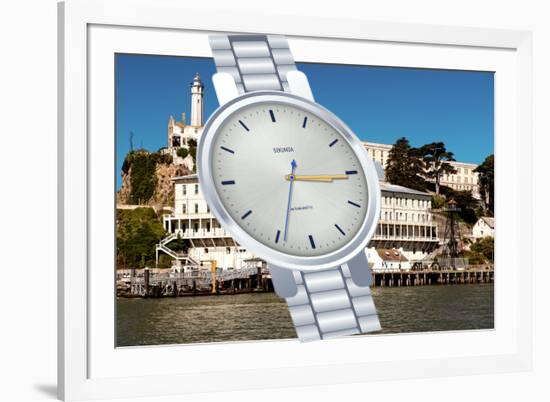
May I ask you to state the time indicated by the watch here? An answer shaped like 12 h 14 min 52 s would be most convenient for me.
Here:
3 h 15 min 34 s
